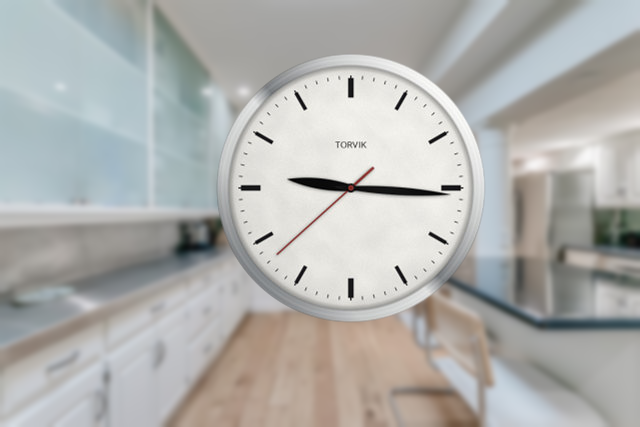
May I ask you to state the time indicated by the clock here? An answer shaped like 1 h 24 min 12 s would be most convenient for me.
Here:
9 h 15 min 38 s
